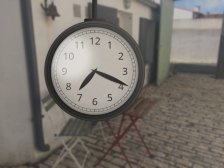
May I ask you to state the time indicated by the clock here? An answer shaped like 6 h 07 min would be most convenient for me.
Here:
7 h 19 min
